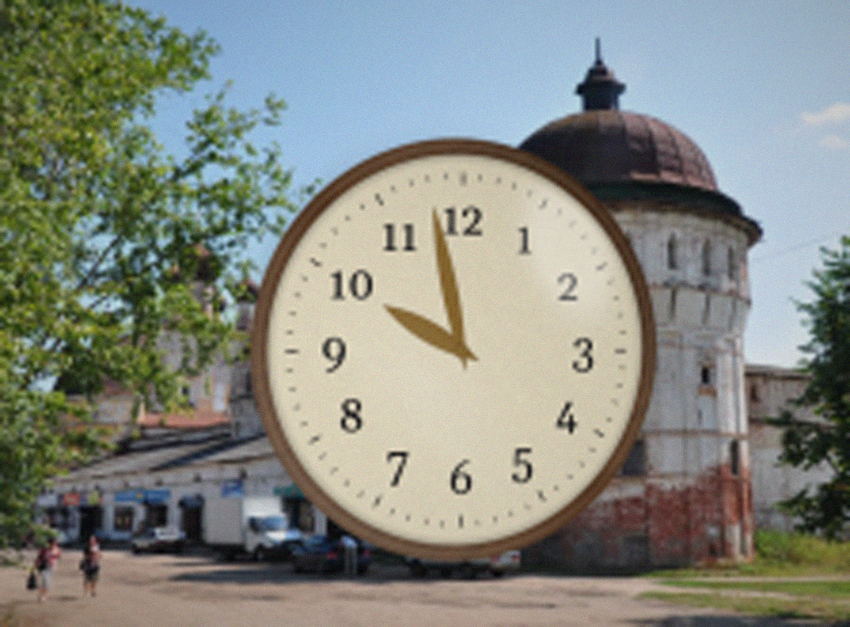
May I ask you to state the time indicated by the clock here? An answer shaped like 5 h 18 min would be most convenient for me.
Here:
9 h 58 min
